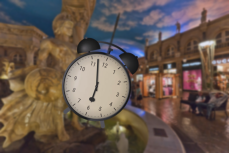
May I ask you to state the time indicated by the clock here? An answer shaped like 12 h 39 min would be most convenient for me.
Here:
5 h 57 min
